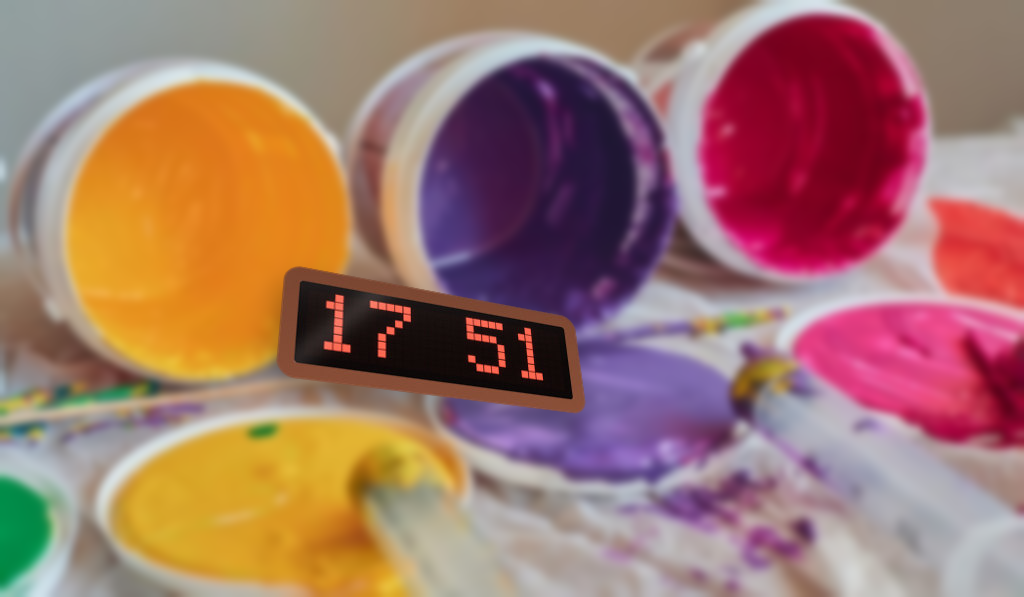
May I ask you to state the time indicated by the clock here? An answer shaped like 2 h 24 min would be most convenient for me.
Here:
17 h 51 min
